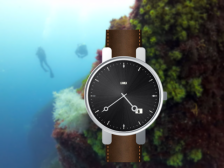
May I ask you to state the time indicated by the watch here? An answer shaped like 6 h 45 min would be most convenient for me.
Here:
4 h 39 min
